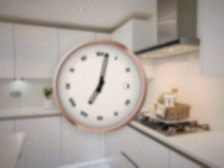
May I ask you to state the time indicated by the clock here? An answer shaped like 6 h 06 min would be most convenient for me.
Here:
7 h 02 min
